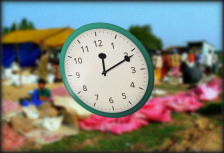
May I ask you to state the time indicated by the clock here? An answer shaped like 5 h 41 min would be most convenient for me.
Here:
12 h 11 min
